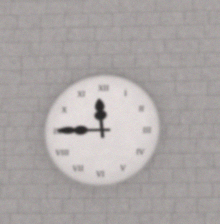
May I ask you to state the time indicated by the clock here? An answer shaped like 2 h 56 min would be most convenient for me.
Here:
11 h 45 min
